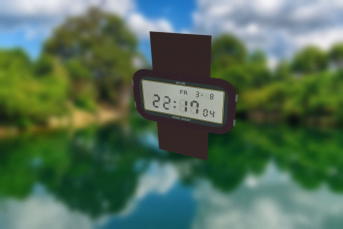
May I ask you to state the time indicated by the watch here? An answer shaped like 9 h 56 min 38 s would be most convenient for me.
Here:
22 h 17 min 04 s
